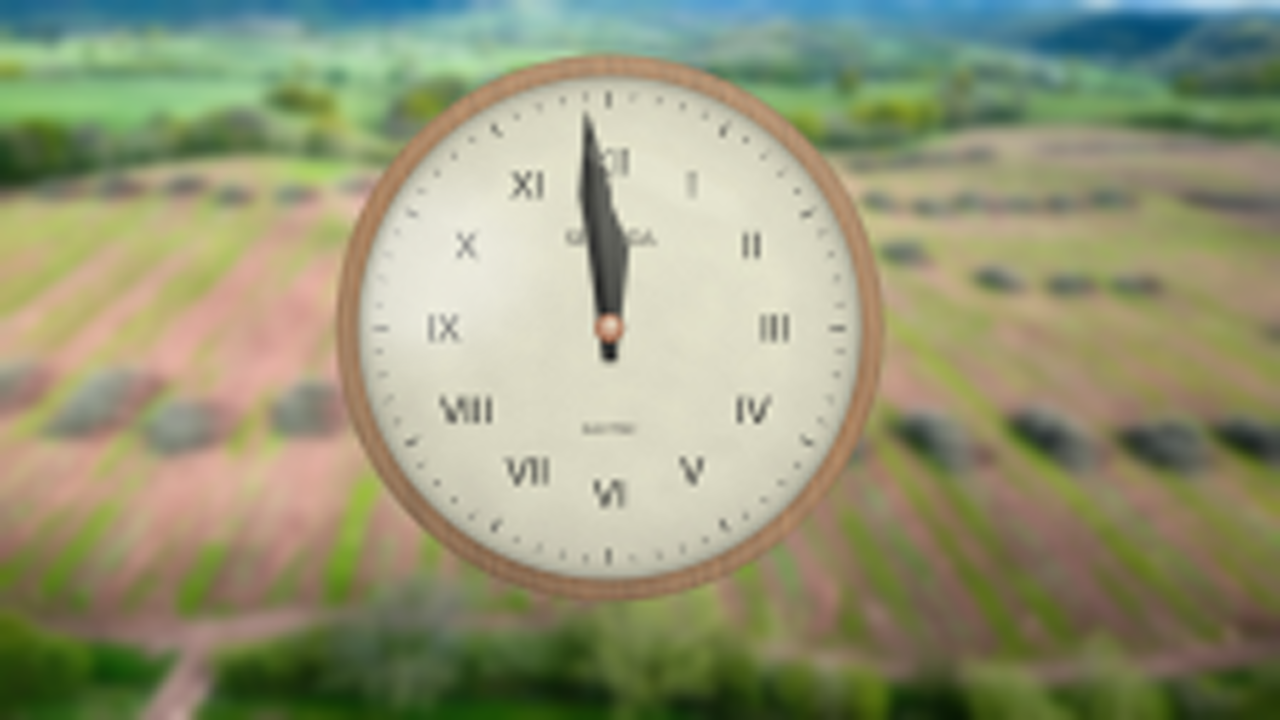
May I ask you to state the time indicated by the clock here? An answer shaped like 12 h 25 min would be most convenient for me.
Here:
11 h 59 min
